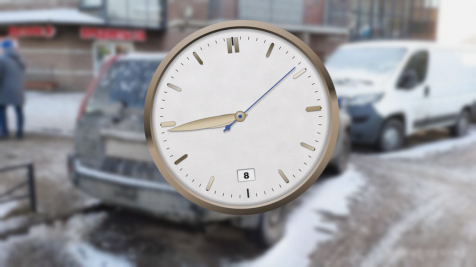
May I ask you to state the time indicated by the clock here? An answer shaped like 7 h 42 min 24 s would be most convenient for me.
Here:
8 h 44 min 09 s
